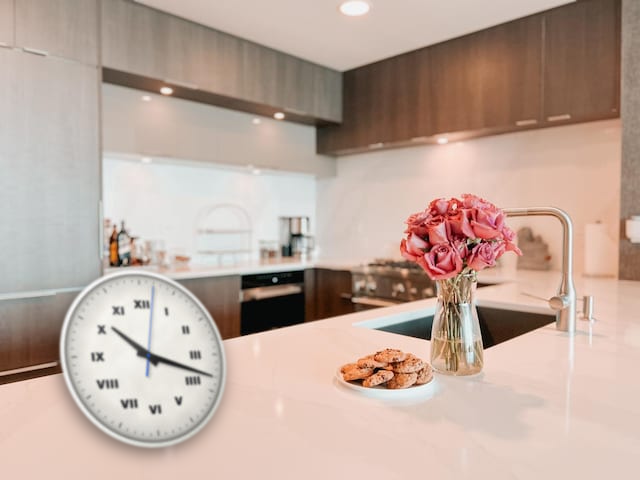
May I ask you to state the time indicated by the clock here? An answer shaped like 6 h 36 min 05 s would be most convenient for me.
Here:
10 h 18 min 02 s
